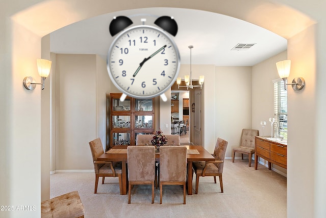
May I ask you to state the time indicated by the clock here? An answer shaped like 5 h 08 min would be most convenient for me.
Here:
7 h 09 min
